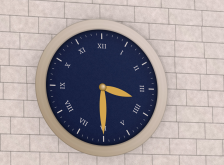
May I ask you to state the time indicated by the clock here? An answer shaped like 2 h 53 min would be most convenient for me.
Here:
3 h 30 min
